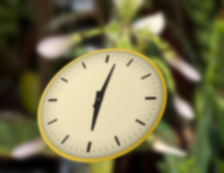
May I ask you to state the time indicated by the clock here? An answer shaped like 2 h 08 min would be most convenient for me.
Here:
6 h 02 min
